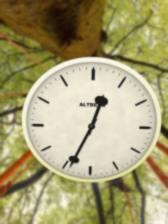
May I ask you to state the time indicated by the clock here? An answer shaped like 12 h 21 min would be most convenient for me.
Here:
12 h 34 min
